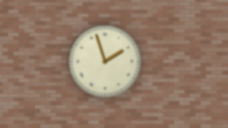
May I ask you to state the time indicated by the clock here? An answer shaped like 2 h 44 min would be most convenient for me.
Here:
1 h 57 min
